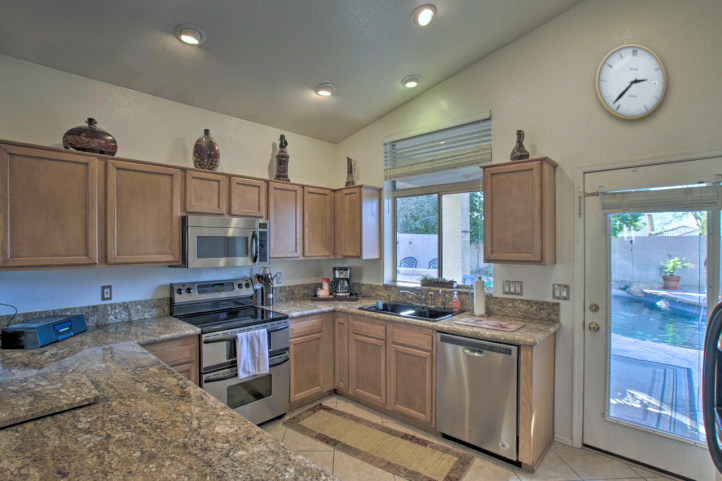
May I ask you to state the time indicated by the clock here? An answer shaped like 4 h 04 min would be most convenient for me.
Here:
2 h 37 min
